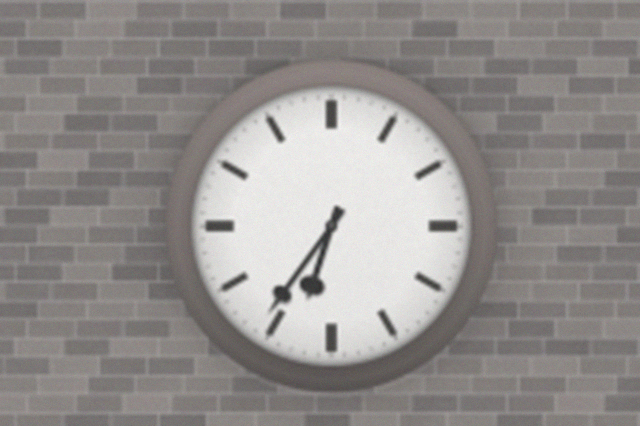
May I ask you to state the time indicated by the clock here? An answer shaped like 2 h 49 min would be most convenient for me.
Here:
6 h 36 min
